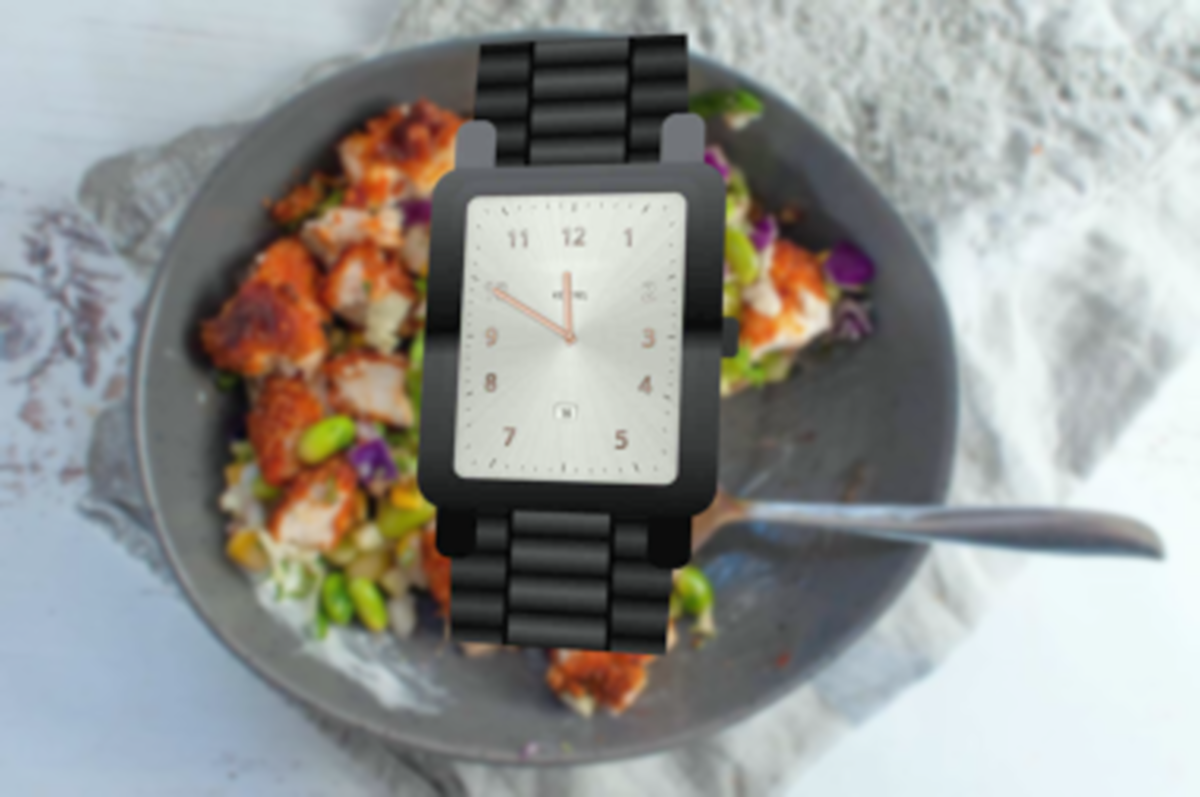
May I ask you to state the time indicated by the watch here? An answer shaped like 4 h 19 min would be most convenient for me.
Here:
11 h 50 min
